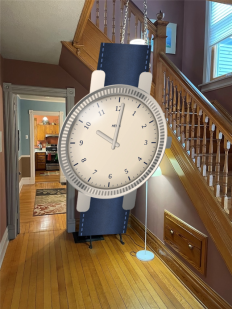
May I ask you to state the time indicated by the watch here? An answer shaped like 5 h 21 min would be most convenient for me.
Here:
10 h 01 min
